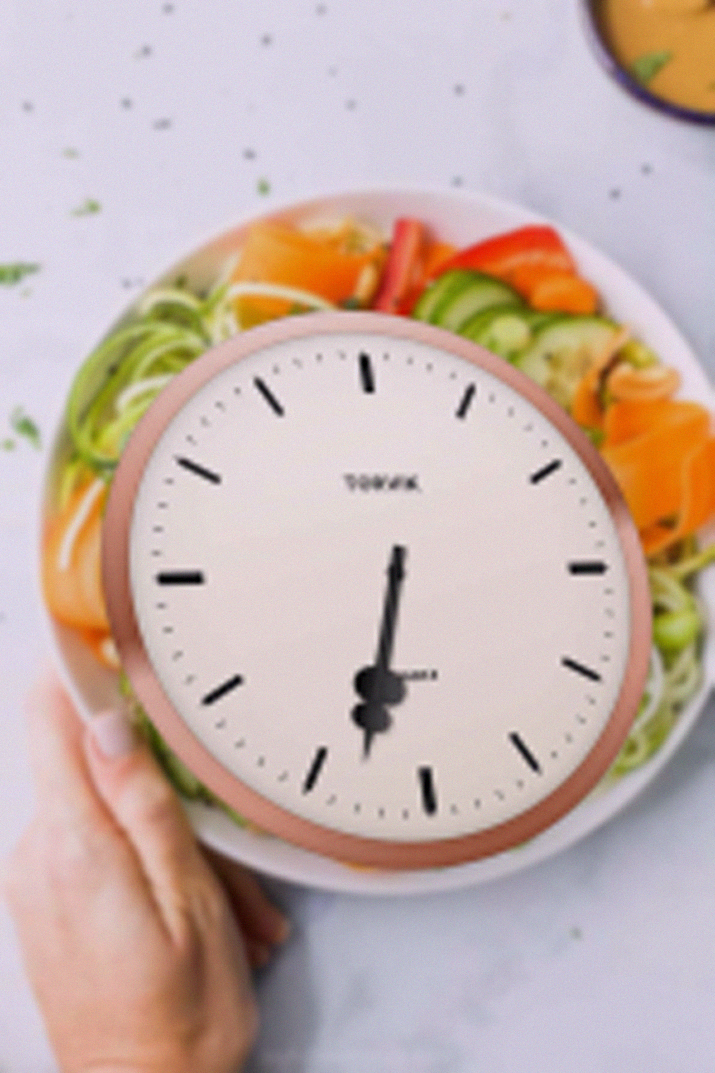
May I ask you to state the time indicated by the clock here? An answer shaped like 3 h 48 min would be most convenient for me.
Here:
6 h 33 min
